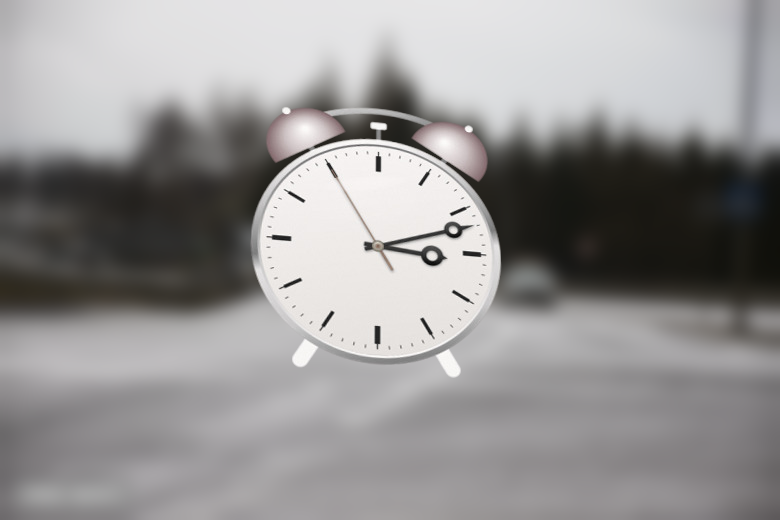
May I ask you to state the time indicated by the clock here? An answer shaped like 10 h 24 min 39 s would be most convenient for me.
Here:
3 h 11 min 55 s
